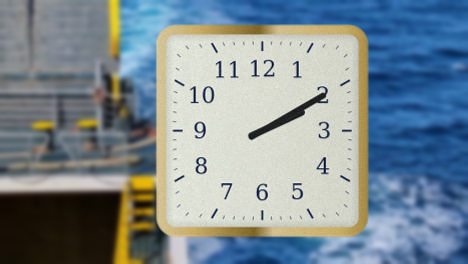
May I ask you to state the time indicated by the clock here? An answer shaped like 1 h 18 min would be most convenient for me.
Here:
2 h 10 min
